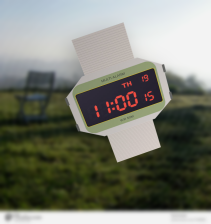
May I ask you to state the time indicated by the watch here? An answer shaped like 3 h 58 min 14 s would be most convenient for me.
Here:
11 h 00 min 15 s
